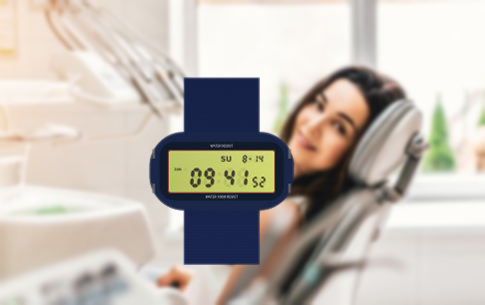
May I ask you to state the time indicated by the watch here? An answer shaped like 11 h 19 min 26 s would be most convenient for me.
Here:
9 h 41 min 52 s
